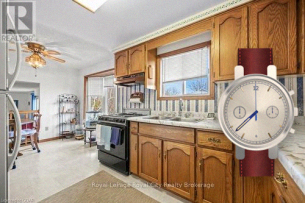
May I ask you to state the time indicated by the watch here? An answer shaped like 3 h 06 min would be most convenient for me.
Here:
7 h 38 min
